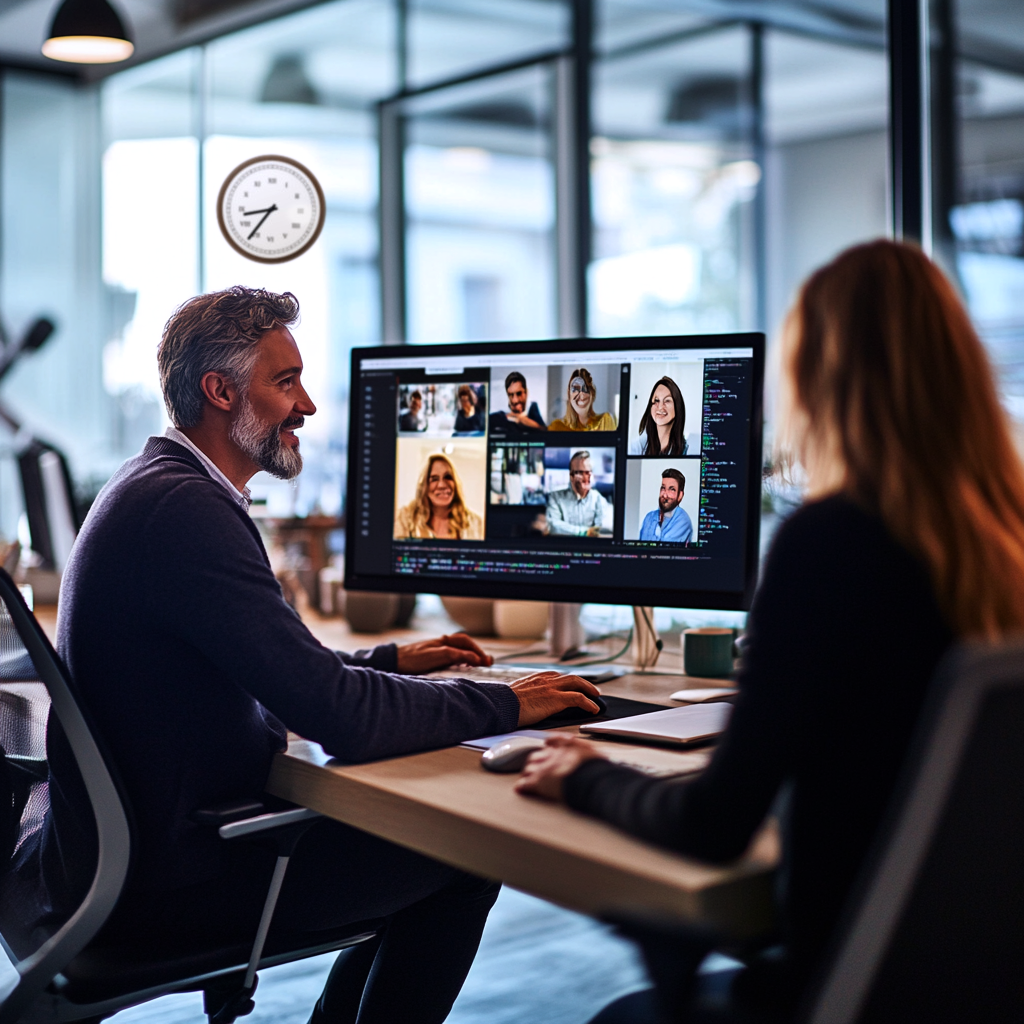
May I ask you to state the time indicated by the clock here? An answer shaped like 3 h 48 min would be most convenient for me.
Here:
8 h 36 min
